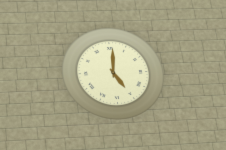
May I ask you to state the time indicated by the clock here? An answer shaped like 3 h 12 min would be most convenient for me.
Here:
5 h 01 min
